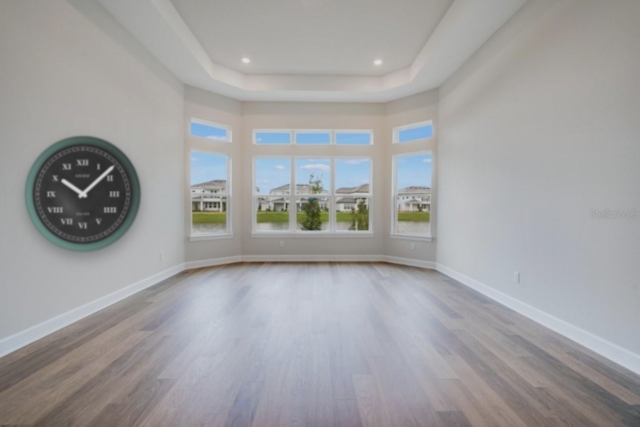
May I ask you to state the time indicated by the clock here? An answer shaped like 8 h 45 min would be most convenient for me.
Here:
10 h 08 min
